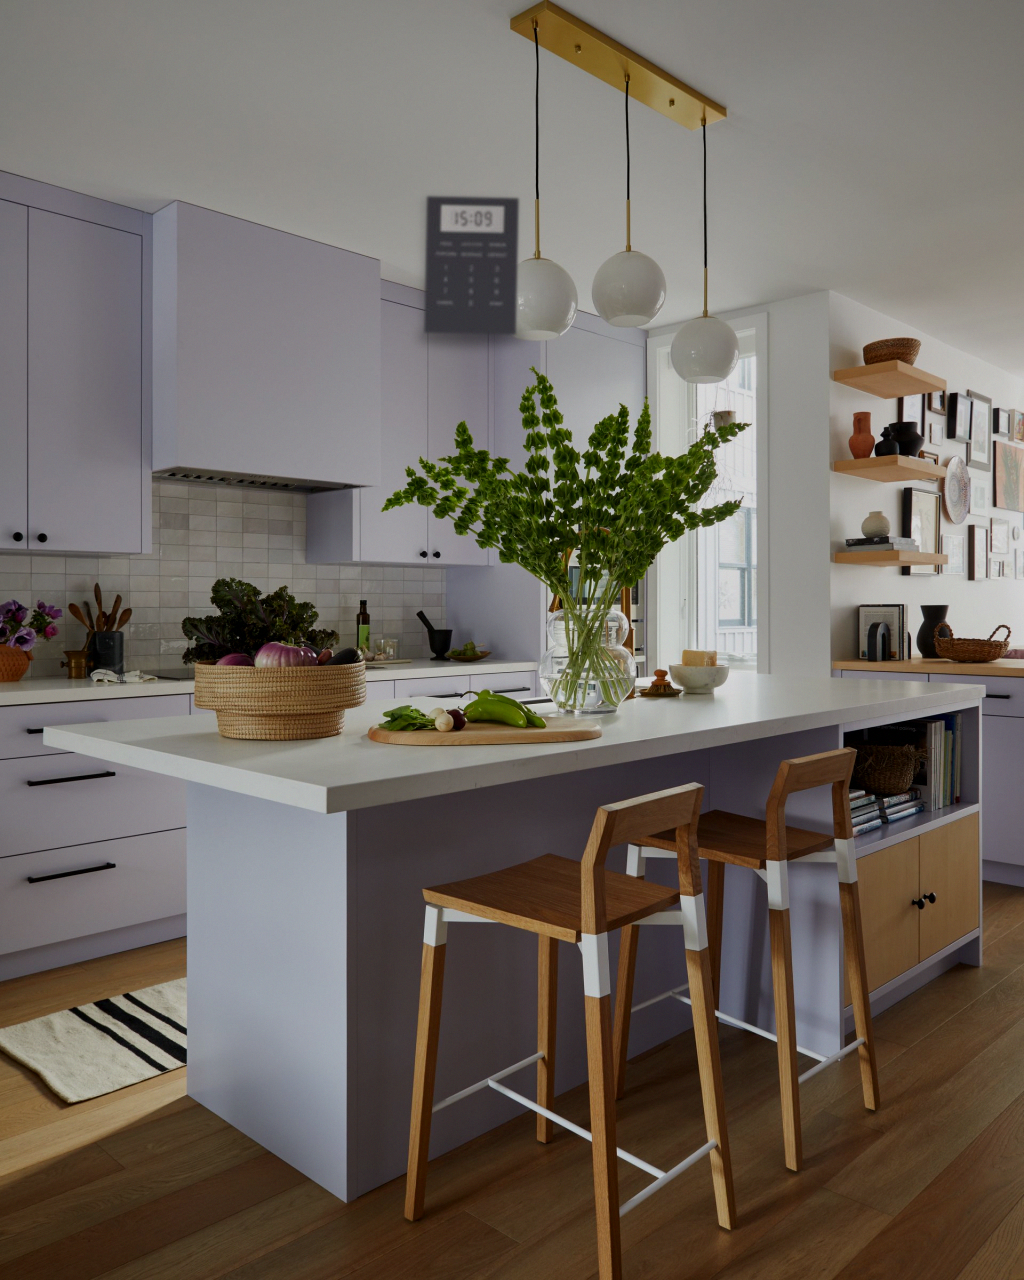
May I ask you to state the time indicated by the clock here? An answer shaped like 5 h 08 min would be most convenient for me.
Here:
15 h 09 min
